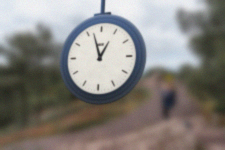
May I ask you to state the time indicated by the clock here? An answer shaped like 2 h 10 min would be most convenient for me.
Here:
12 h 57 min
